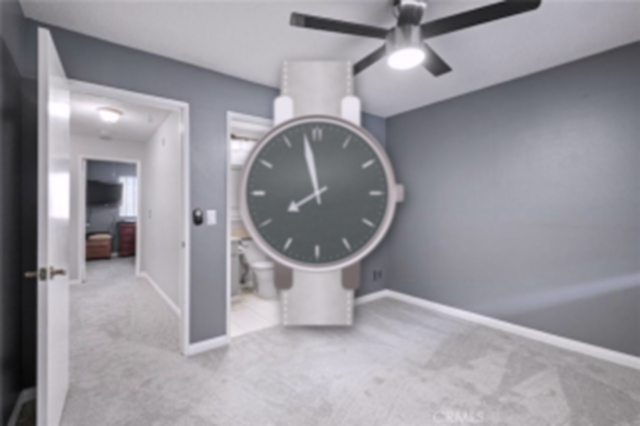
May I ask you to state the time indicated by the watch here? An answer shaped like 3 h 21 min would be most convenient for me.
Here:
7 h 58 min
